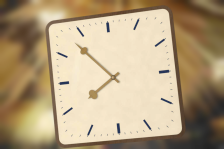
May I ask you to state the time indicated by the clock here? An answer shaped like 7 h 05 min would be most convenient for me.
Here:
7 h 53 min
